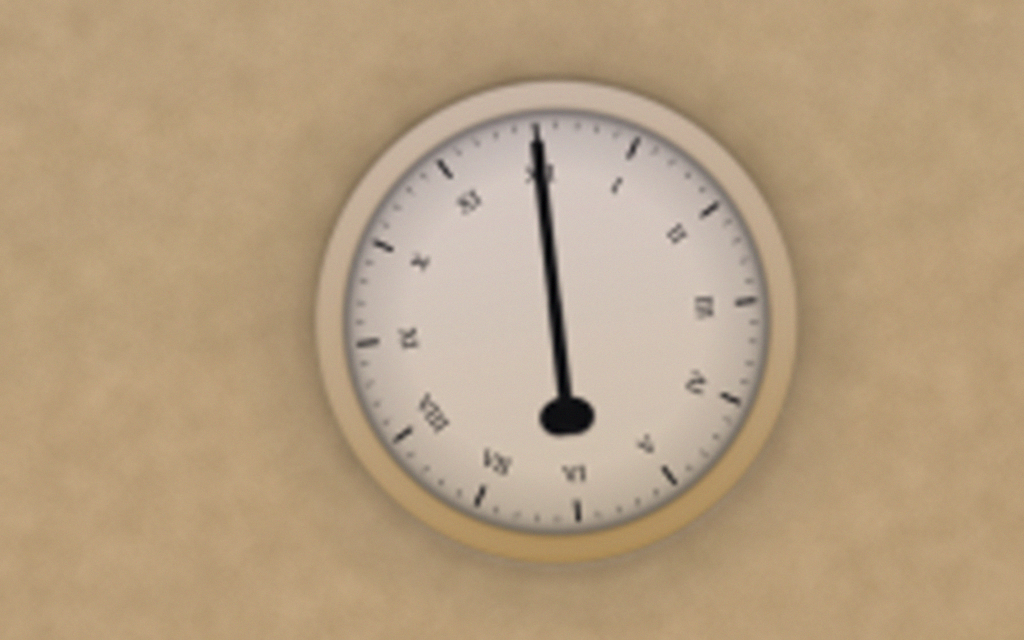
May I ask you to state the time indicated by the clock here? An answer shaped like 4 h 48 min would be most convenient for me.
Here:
6 h 00 min
